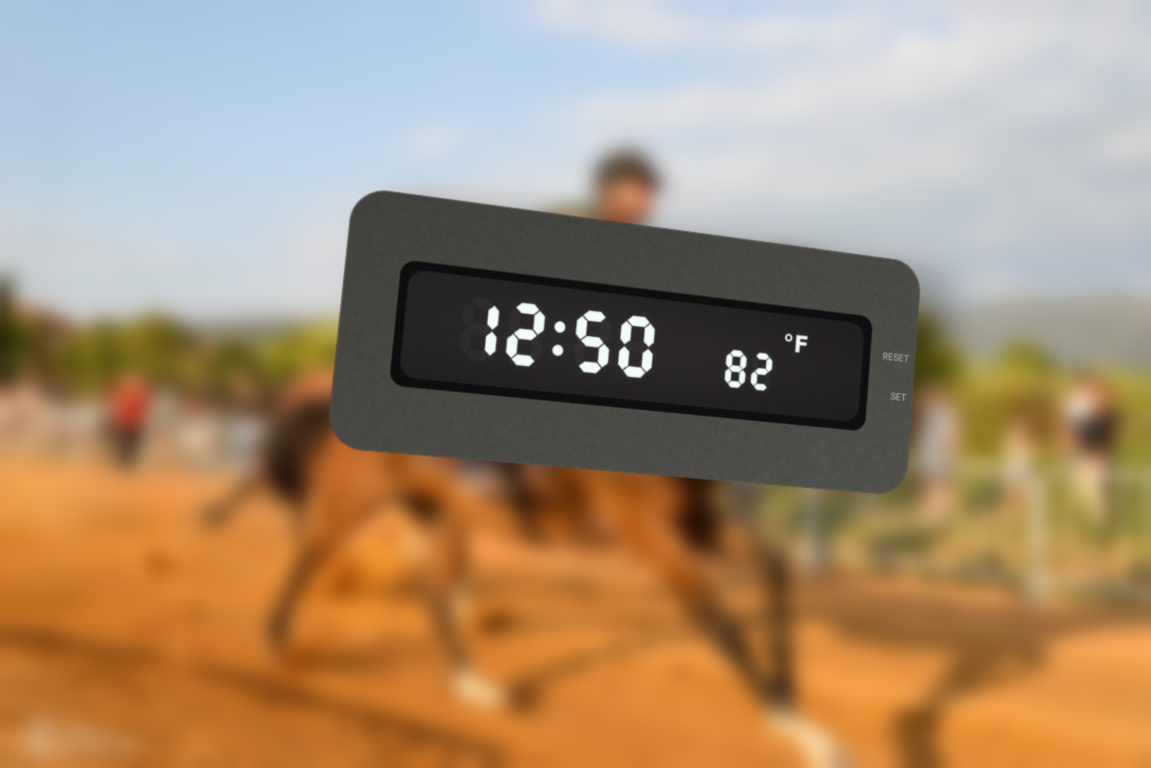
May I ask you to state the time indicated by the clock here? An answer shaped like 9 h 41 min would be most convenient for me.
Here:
12 h 50 min
